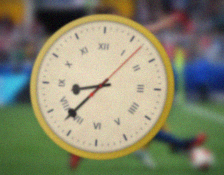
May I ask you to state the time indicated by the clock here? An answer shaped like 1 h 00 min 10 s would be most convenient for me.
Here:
8 h 37 min 07 s
